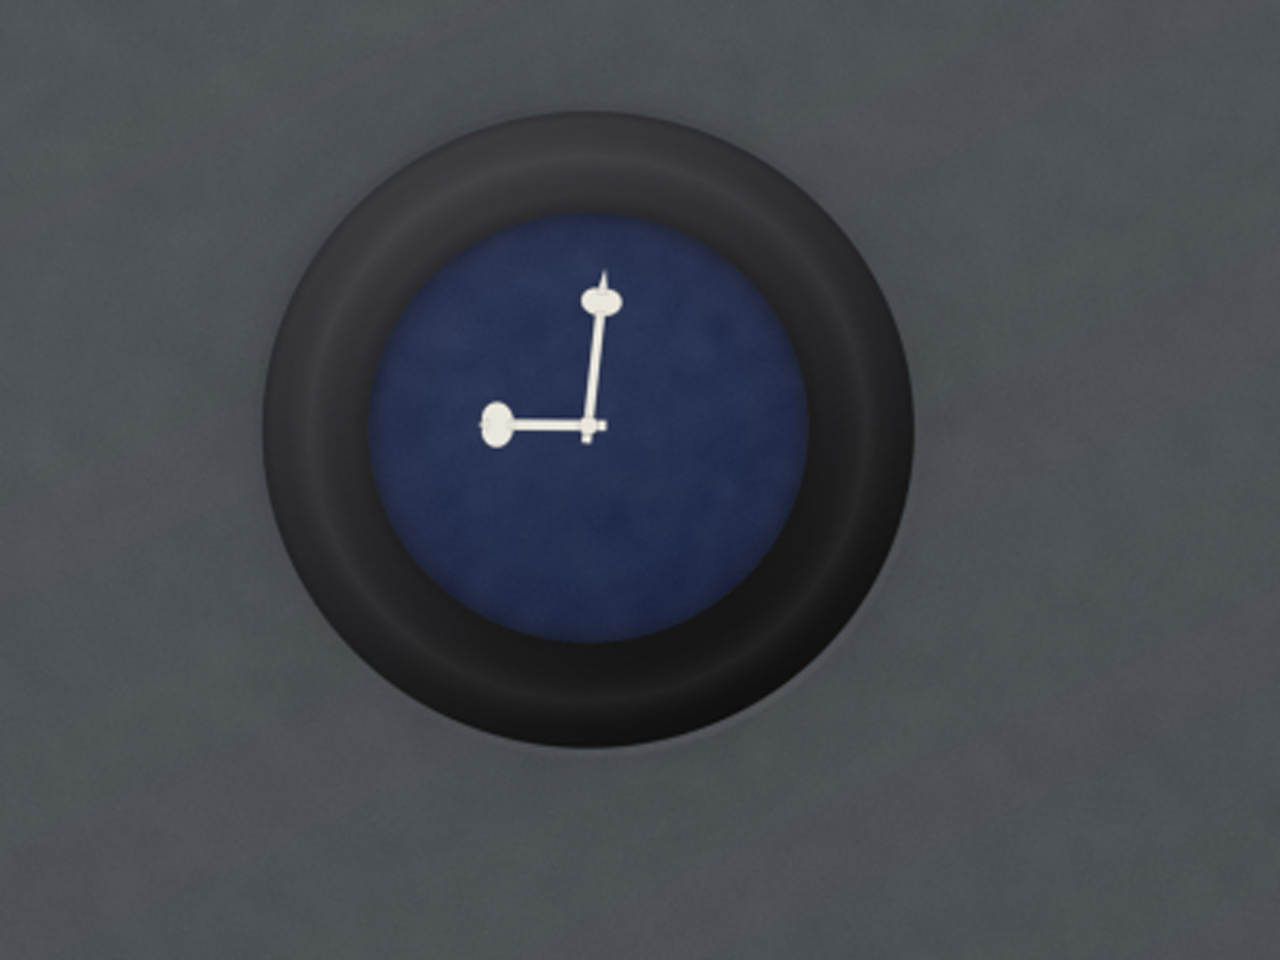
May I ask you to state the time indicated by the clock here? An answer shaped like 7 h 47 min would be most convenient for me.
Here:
9 h 01 min
